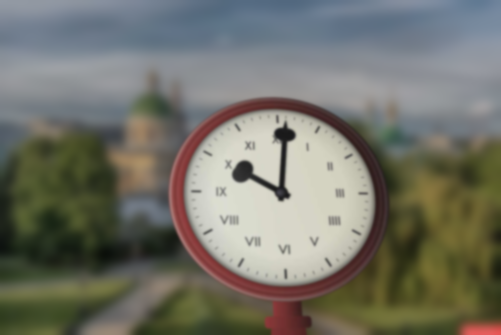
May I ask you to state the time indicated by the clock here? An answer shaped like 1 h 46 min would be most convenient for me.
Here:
10 h 01 min
